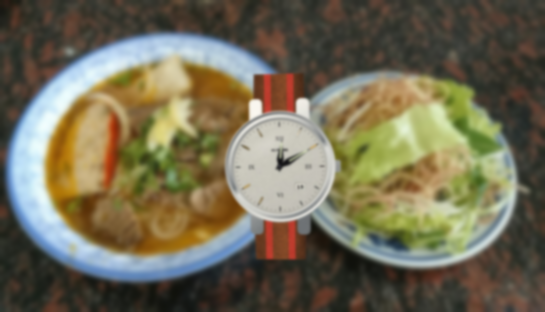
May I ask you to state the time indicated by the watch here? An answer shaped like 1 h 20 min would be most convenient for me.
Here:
12 h 10 min
